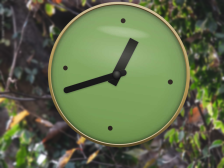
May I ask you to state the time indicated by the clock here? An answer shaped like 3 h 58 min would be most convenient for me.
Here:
12 h 41 min
